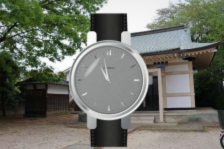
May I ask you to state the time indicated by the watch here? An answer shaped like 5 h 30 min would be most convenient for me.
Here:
10 h 58 min
